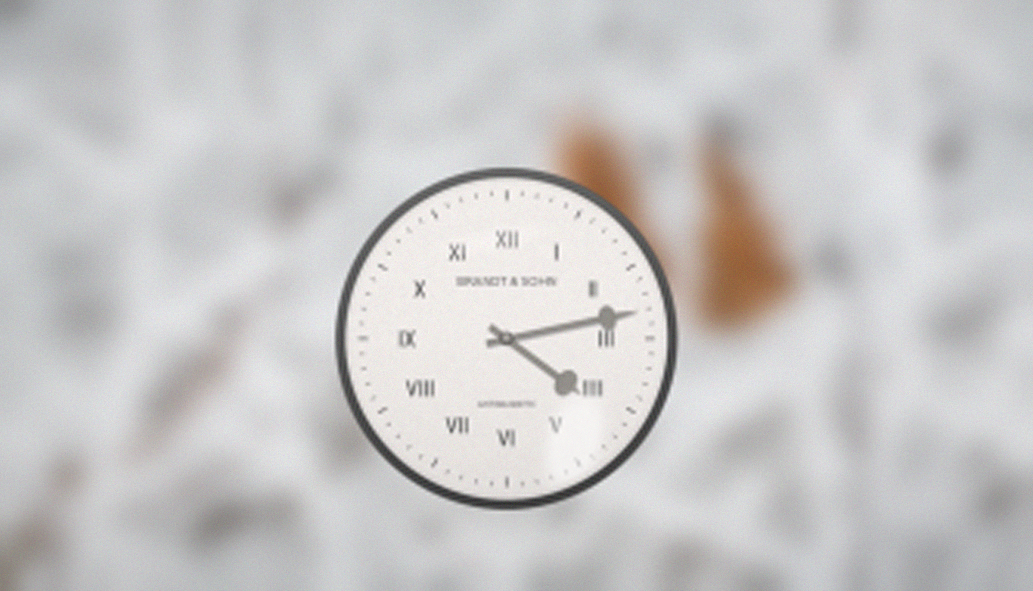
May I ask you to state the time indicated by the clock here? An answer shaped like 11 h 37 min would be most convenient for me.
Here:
4 h 13 min
